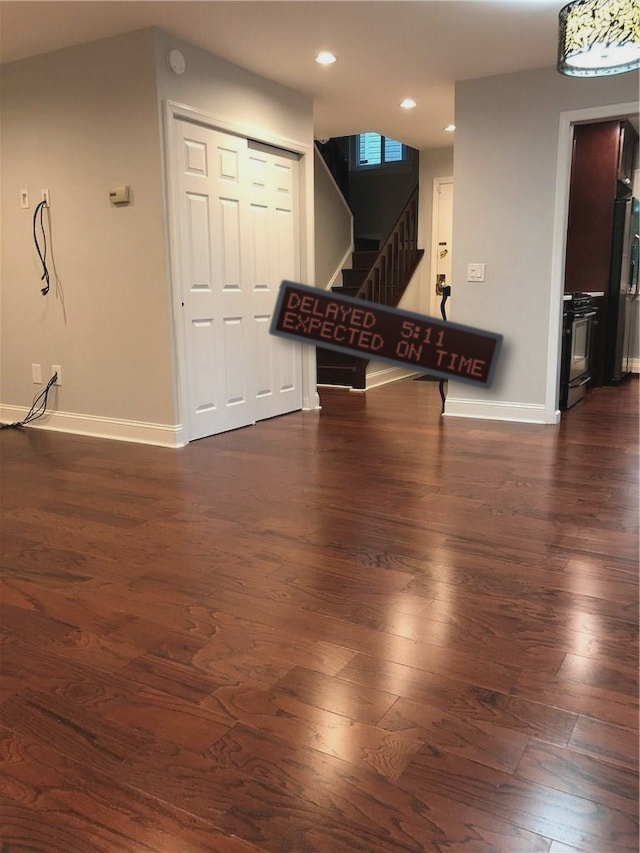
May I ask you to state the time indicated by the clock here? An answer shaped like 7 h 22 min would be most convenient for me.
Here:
5 h 11 min
